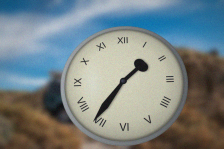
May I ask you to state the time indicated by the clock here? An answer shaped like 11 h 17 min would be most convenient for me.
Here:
1 h 36 min
